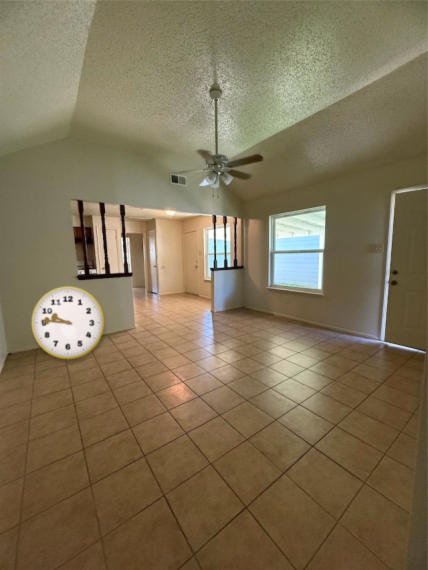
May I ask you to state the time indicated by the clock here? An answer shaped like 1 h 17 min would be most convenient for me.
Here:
9 h 46 min
